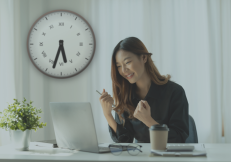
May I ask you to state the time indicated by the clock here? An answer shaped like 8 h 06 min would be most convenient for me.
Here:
5 h 33 min
